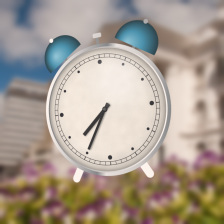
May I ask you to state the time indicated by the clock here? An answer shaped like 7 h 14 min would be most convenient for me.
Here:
7 h 35 min
